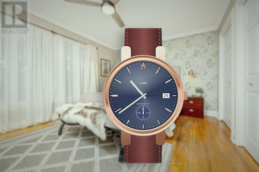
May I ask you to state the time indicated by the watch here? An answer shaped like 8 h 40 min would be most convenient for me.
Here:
10 h 39 min
